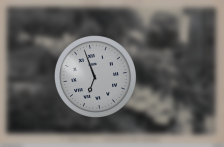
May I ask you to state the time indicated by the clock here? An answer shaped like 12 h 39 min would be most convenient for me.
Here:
6 h 58 min
